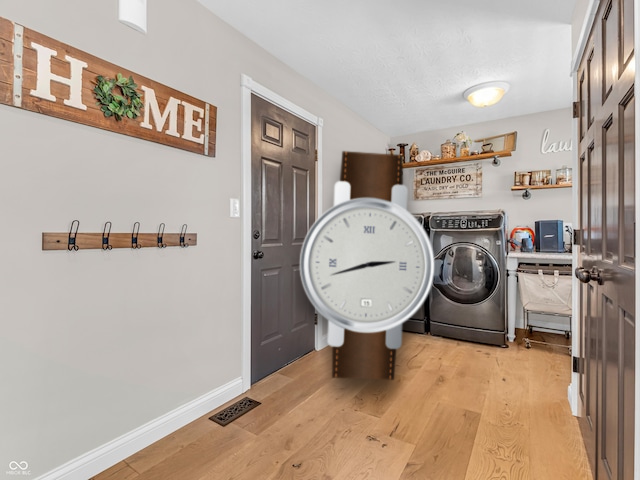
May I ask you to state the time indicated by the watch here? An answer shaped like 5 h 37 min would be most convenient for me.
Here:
2 h 42 min
